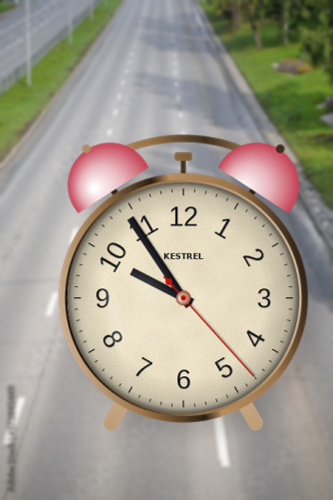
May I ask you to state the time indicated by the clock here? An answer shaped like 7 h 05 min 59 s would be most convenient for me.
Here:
9 h 54 min 23 s
